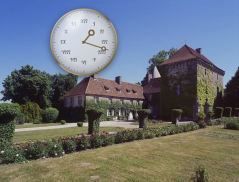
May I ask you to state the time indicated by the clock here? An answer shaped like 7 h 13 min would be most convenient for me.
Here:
1 h 18 min
